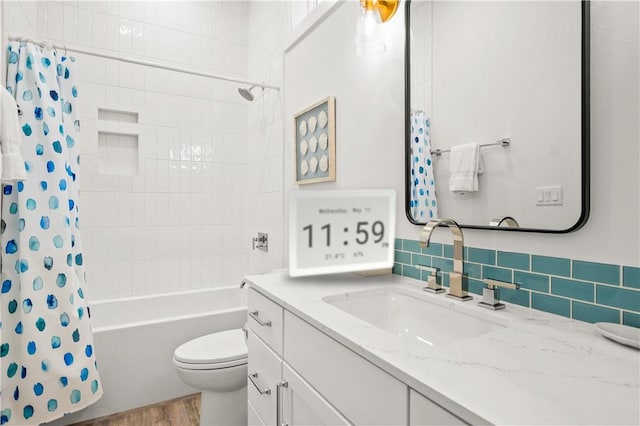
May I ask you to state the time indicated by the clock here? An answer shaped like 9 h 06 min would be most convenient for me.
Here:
11 h 59 min
